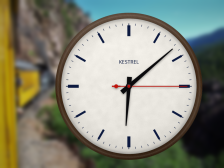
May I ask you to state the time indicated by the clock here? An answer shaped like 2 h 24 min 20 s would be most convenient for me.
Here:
6 h 08 min 15 s
